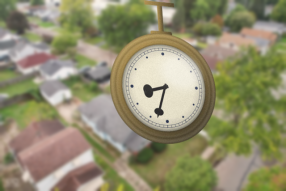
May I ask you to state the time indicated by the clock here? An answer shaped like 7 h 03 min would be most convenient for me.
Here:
8 h 33 min
